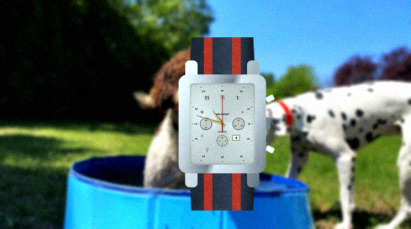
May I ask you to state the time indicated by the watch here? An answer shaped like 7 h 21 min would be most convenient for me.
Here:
10 h 48 min
